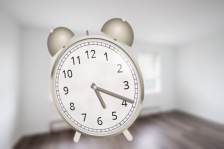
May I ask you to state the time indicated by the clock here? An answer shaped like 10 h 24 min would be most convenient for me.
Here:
5 h 19 min
